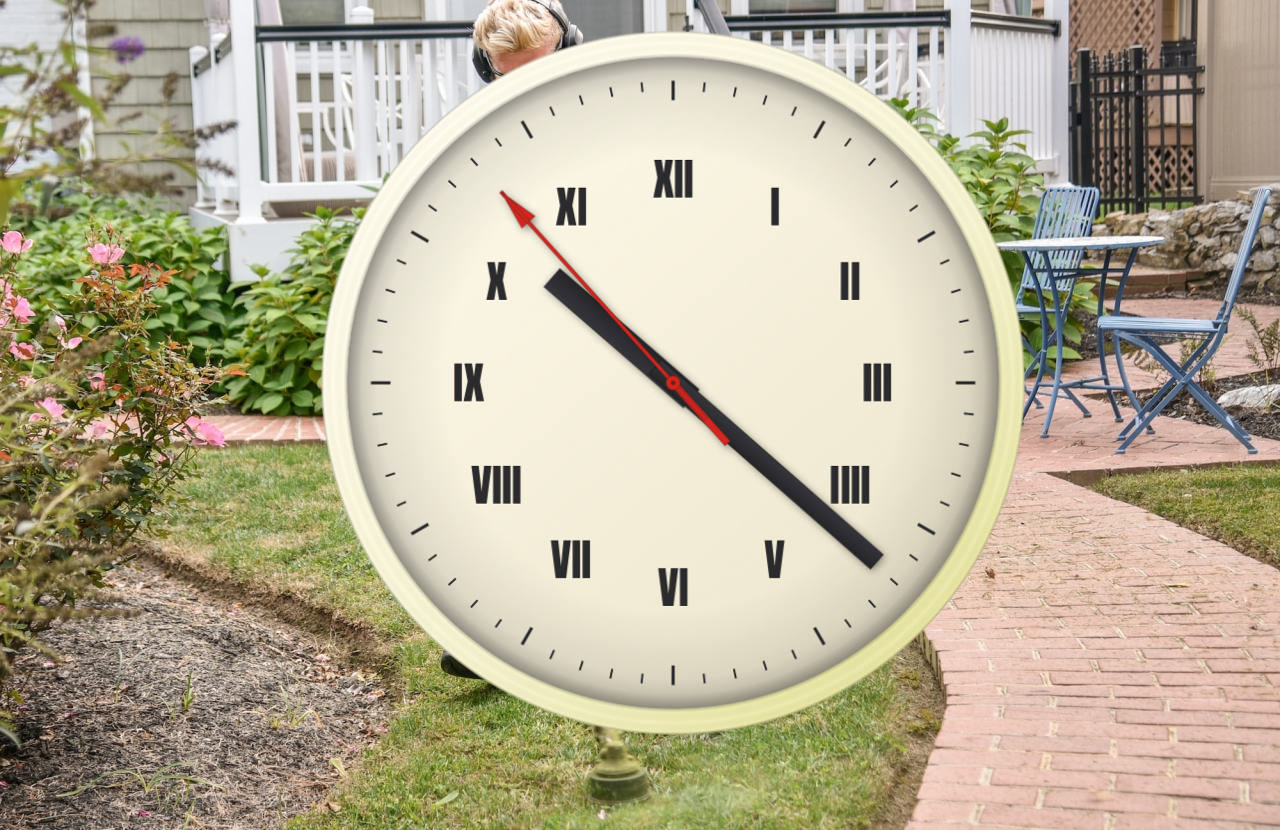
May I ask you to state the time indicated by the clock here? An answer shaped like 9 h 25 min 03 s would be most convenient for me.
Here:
10 h 21 min 53 s
